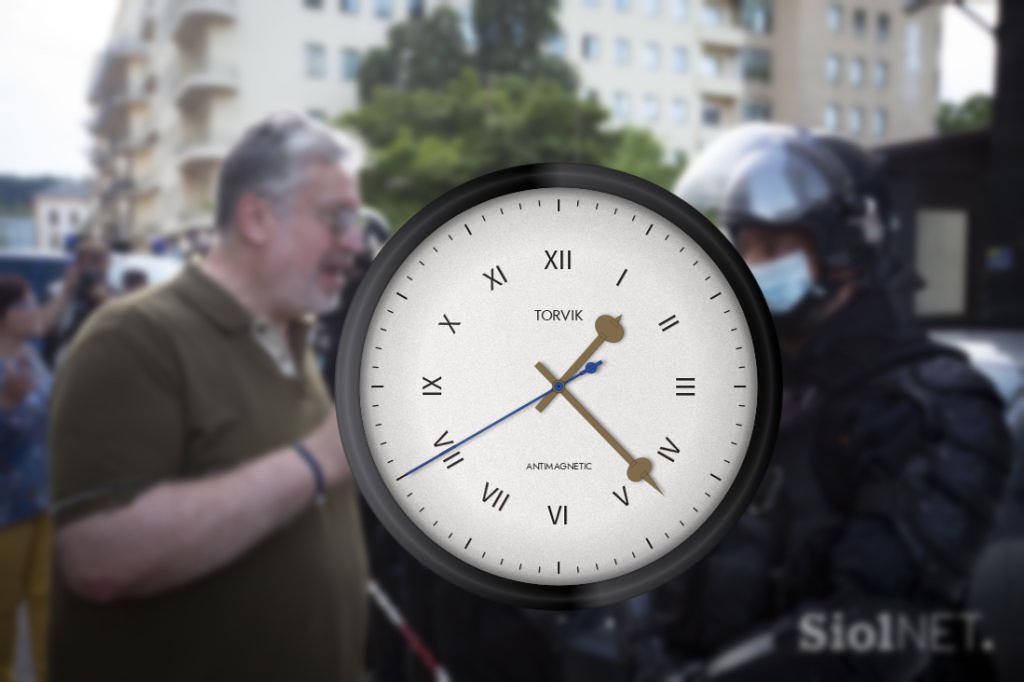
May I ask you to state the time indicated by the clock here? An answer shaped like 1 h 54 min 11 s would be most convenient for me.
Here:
1 h 22 min 40 s
